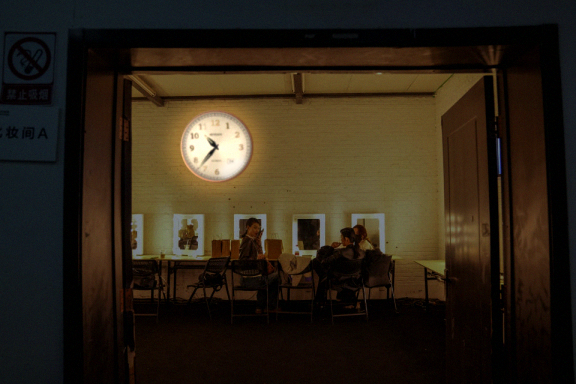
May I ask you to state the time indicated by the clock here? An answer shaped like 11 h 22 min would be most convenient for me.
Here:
10 h 37 min
